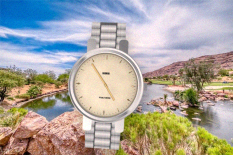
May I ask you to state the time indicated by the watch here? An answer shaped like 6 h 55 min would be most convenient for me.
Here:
4 h 54 min
